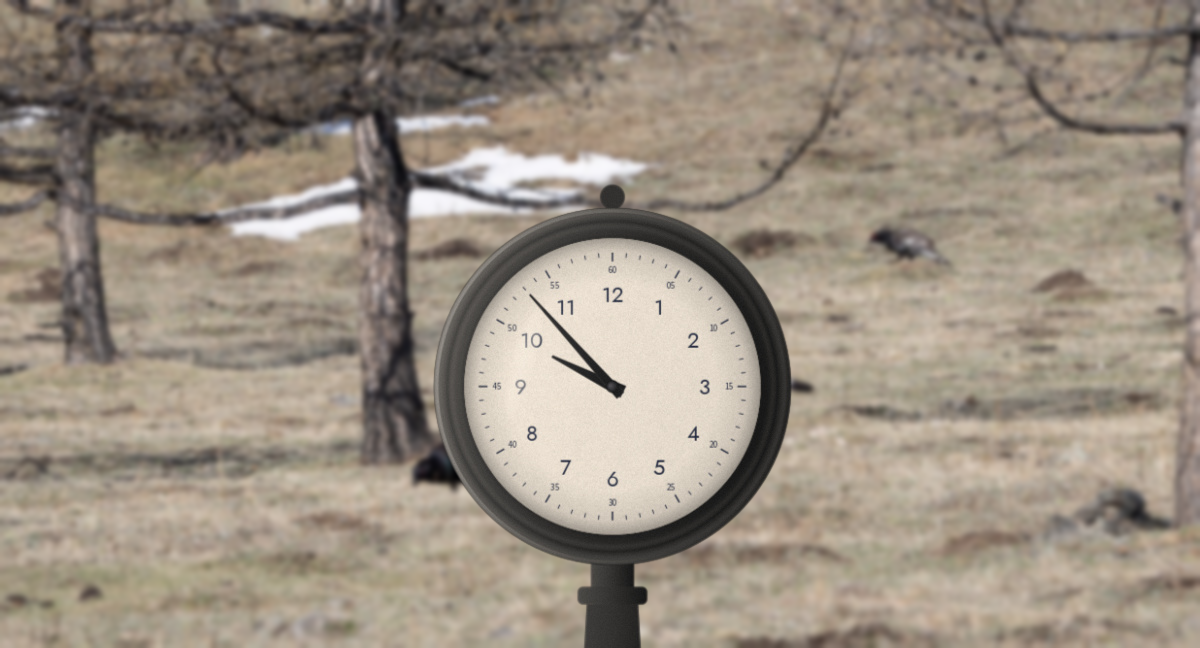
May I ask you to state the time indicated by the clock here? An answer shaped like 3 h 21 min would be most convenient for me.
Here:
9 h 53 min
